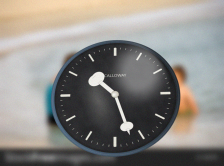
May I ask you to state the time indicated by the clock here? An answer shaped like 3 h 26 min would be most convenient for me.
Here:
10 h 27 min
